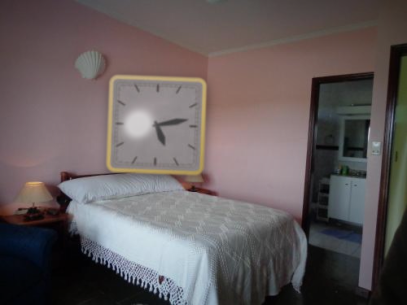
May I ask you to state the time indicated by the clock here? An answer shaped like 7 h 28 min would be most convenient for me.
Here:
5 h 13 min
